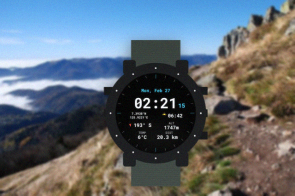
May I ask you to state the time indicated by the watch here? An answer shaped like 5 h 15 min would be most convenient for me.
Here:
2 h 21 min
